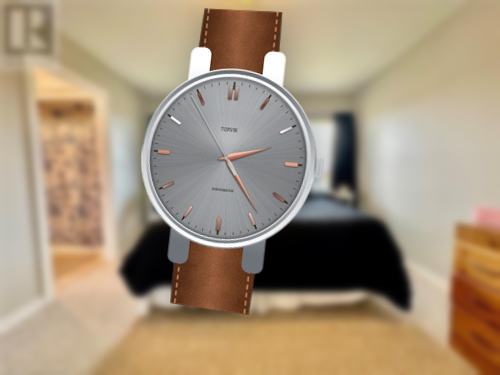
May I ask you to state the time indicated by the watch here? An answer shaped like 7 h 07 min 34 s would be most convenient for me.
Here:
2 h 23 min 54 s
